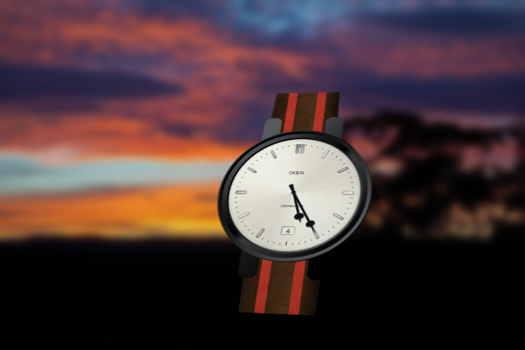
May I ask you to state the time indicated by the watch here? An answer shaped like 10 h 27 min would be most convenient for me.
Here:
5 h 25 min
